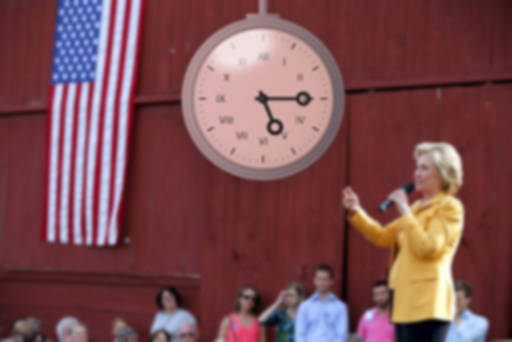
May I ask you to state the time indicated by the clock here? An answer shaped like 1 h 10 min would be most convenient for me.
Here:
5 h 15 min
